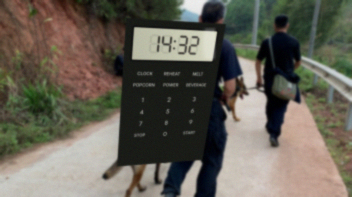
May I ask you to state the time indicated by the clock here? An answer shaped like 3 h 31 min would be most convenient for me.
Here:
14 h 32 min
